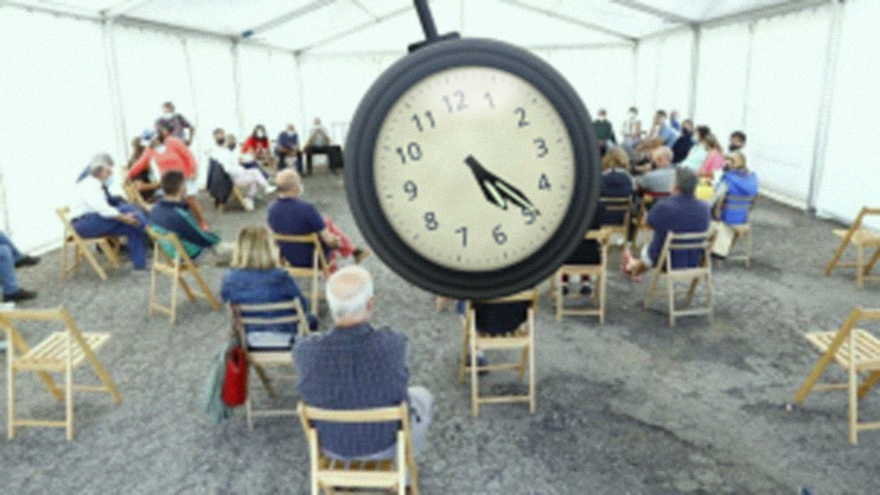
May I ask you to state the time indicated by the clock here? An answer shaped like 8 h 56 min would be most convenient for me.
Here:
5 h 24 min
